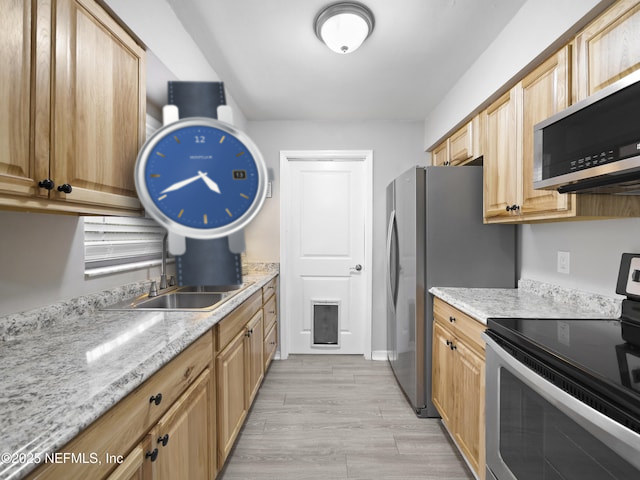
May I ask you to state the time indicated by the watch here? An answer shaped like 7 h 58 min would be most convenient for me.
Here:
4 h 41 min
